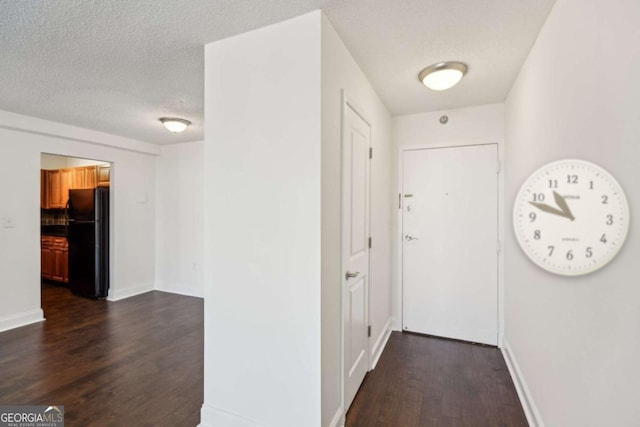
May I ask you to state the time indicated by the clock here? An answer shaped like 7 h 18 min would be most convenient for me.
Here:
10 h 48 min
